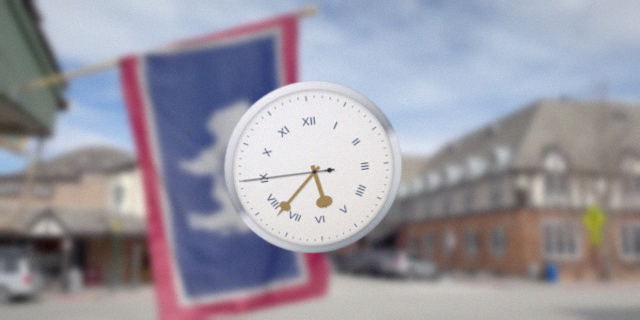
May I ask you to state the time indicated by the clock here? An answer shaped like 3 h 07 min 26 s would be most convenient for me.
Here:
5 h 37 min 45 s
